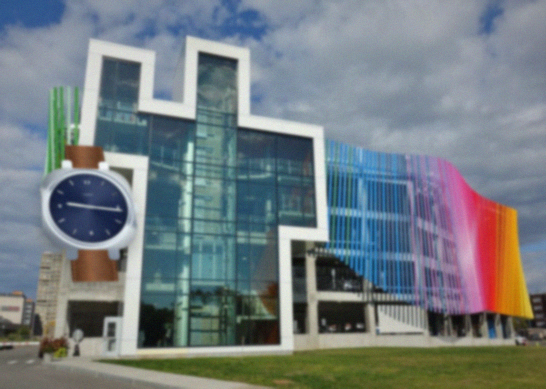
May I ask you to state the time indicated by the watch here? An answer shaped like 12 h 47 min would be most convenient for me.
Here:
9 h 16 min
